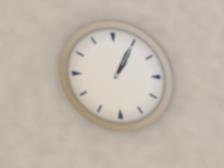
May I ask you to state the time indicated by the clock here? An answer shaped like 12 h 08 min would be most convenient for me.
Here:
1 h 05 min
